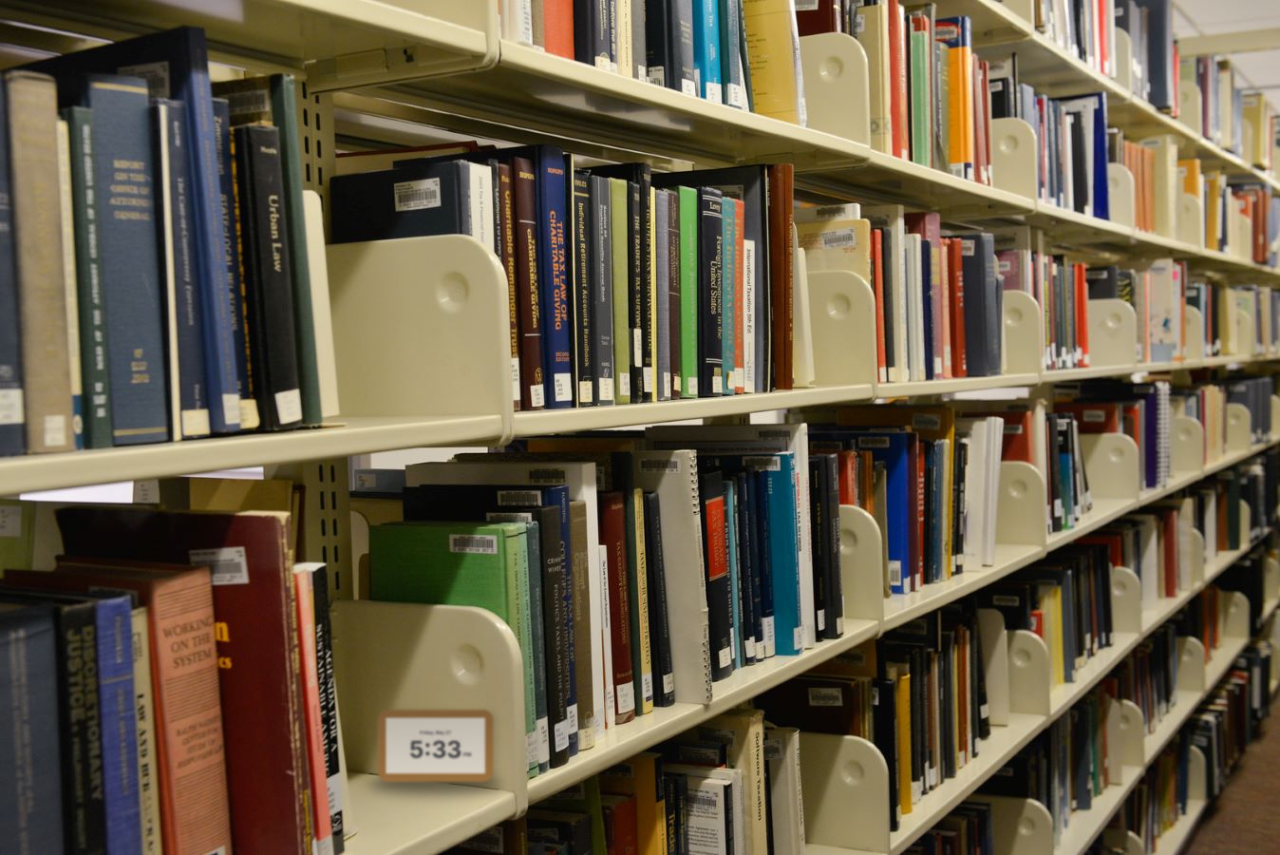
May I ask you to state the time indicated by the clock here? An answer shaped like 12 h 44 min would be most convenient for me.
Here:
5 h 33 min
